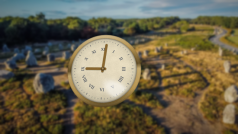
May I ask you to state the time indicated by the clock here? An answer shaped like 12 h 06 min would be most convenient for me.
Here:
9 h 01 min
